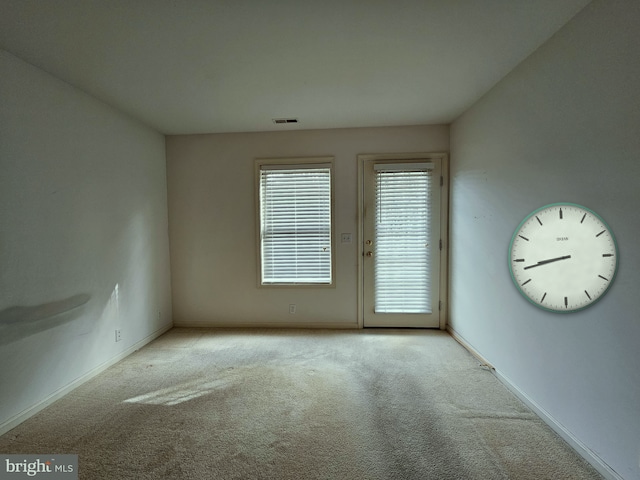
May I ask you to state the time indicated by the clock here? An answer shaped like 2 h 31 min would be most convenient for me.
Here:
8 h 43 min
